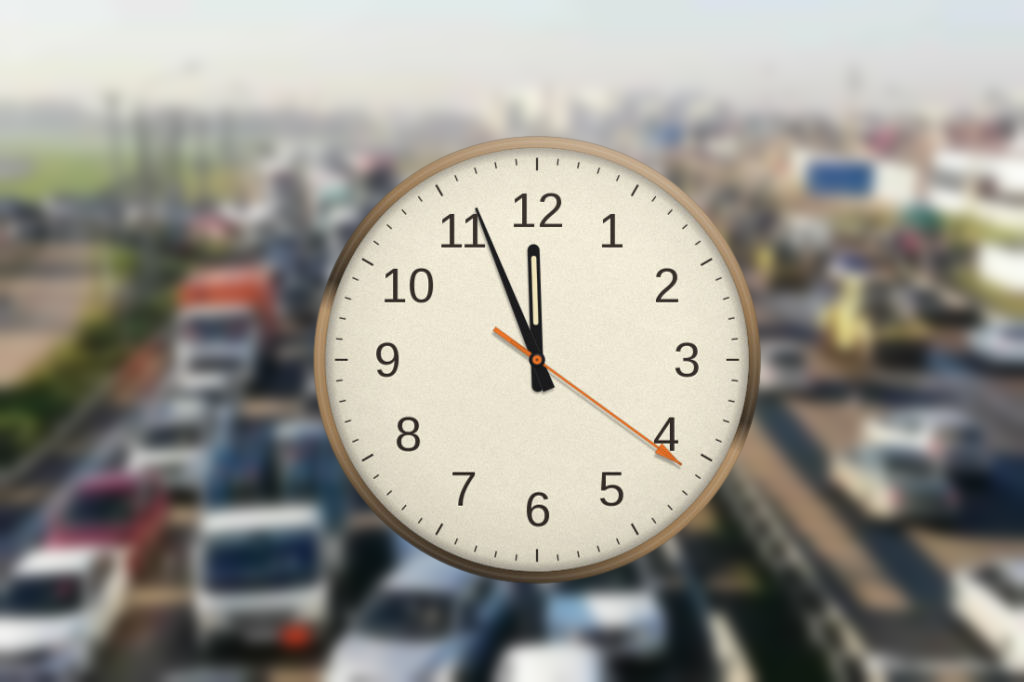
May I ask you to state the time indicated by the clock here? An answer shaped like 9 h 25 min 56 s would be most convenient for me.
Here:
11 h 56 min 21 s
